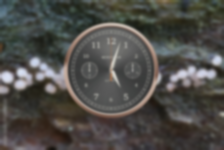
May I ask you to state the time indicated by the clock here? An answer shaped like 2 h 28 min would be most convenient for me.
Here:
5 h 03 min
